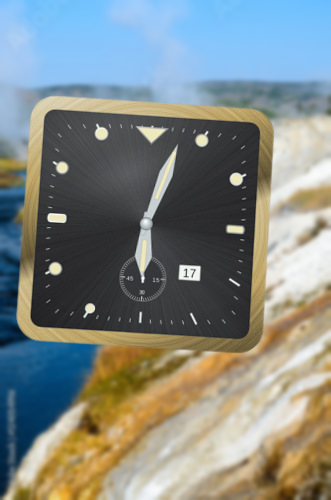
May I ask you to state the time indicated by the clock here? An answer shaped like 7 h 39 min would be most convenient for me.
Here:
6 h 03 min
